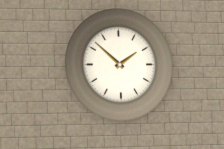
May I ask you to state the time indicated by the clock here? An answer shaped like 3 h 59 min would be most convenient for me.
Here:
1 h 52 min
